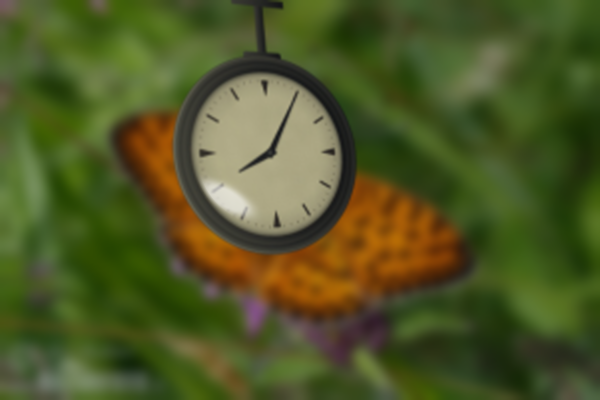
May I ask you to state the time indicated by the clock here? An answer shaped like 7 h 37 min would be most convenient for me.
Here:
8 h 05 min
